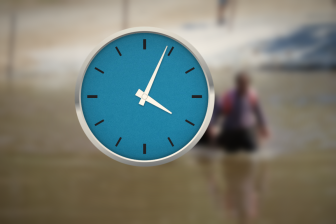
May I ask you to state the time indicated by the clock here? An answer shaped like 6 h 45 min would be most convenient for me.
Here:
4 h 04 min
